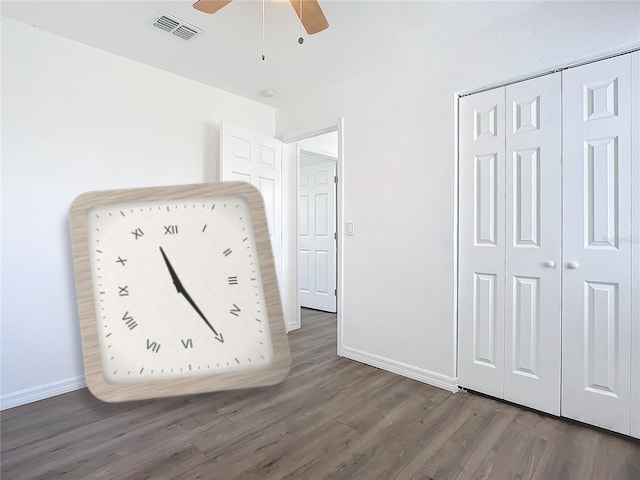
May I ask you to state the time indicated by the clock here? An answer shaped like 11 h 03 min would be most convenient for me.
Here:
11 h 25 min
